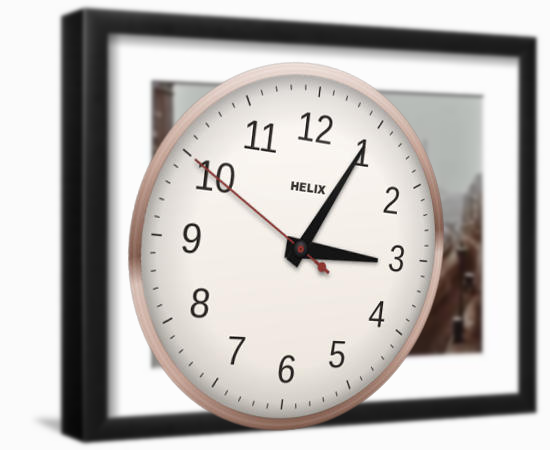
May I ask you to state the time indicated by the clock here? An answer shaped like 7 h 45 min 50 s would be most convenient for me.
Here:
3 h 04 min 50 s
